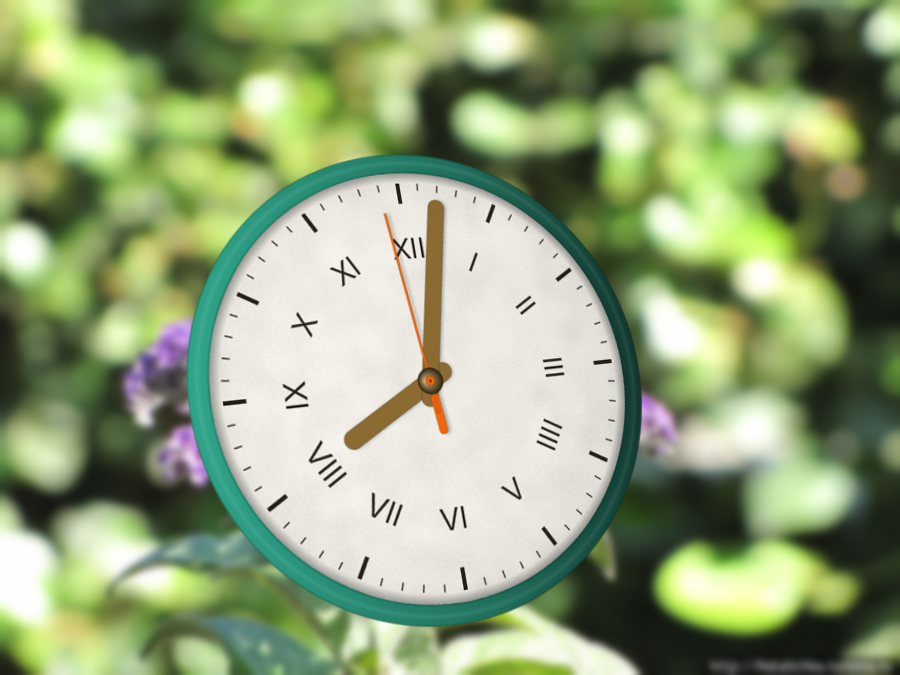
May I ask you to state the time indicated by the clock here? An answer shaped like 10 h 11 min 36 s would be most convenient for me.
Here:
8 h 01 min 59 s
